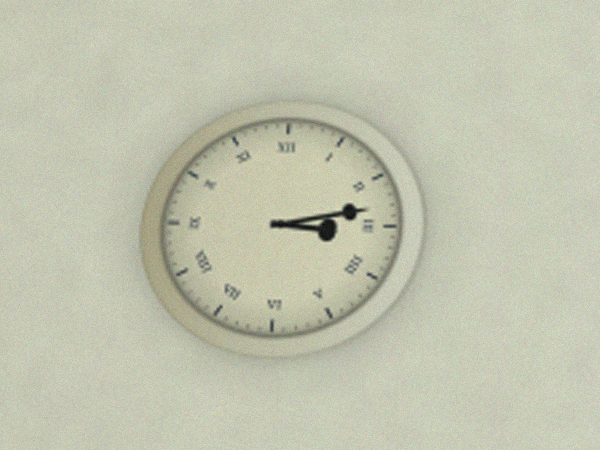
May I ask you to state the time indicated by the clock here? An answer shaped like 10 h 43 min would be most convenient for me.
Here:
3 h 13 min
